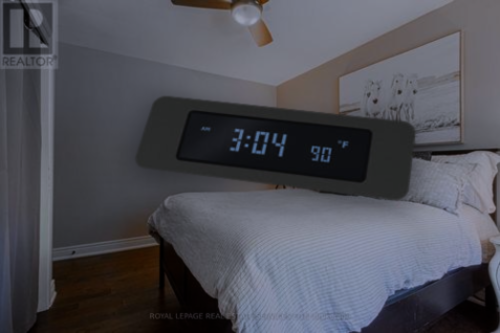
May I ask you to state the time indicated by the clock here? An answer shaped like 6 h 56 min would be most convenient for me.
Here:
3 h 04 min
